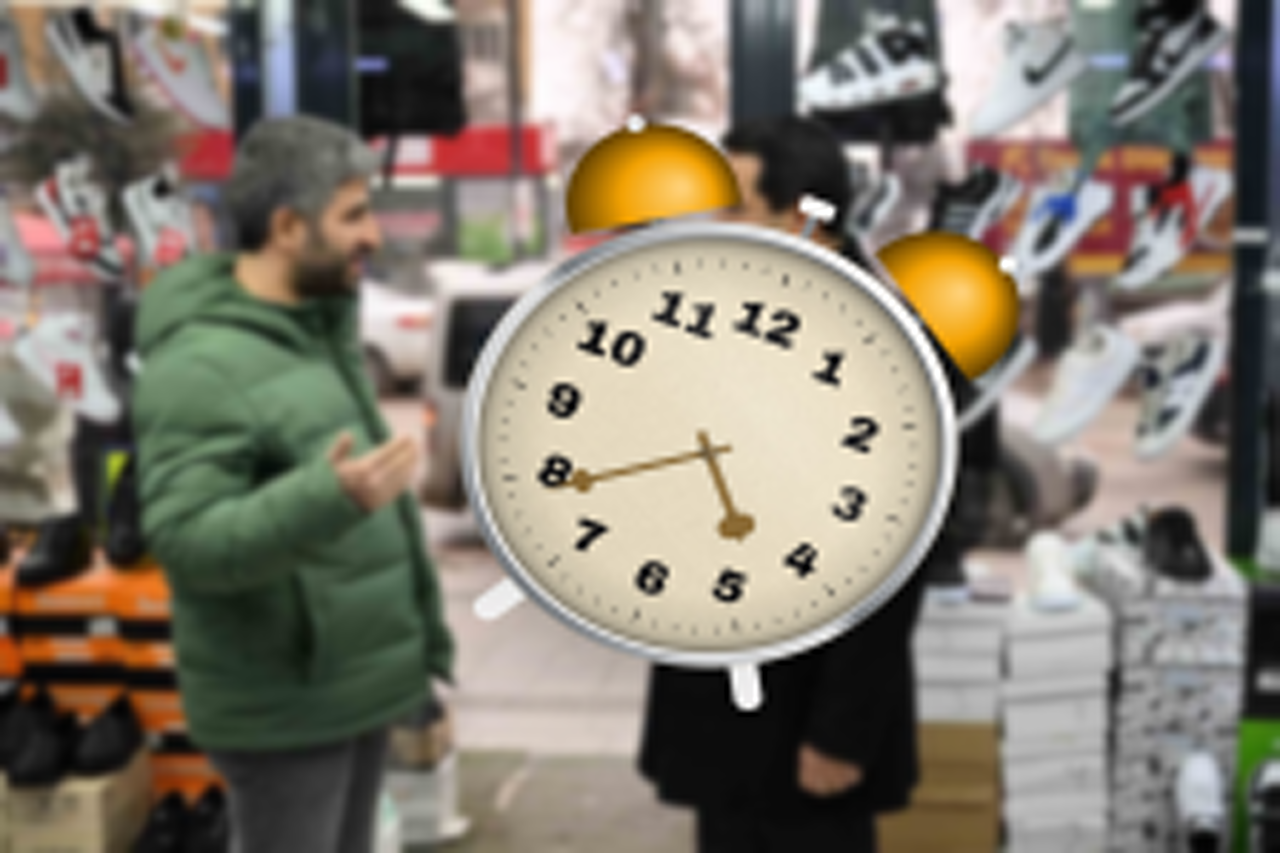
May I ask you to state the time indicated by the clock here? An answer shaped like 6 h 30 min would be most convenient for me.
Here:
4 h 39 min
